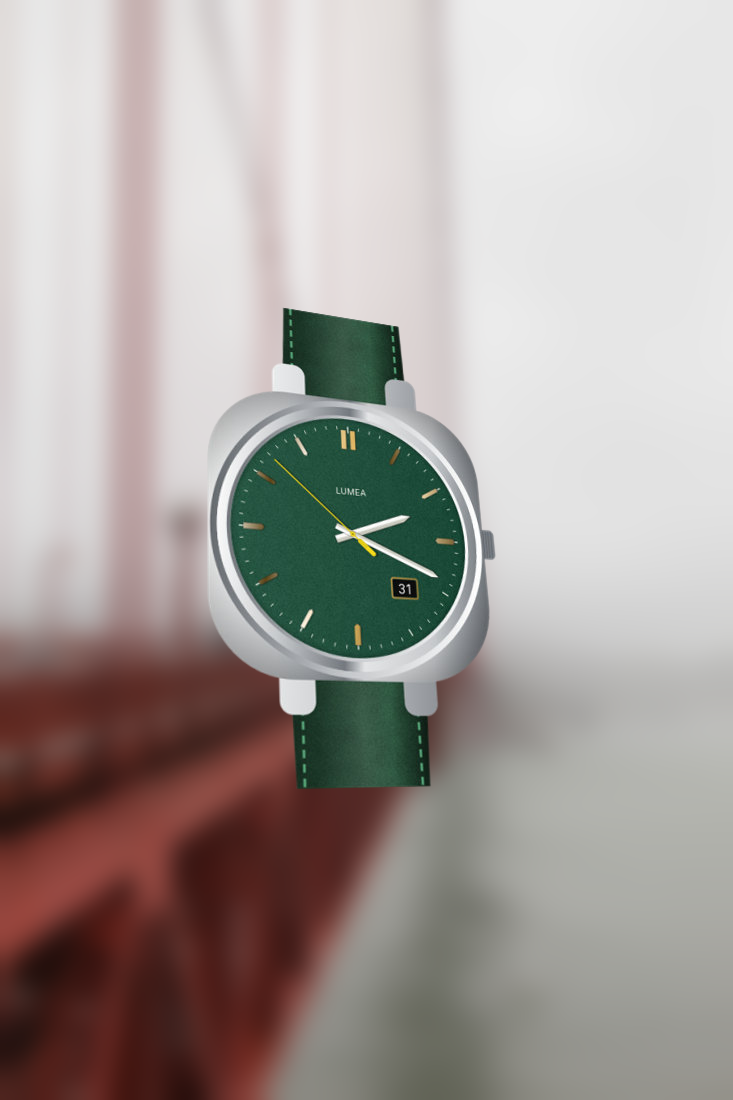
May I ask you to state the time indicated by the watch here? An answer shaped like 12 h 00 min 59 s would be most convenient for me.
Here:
2 h 18 min 52 s
